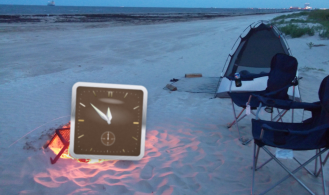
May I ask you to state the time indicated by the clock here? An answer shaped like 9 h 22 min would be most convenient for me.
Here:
11 h 52 min
